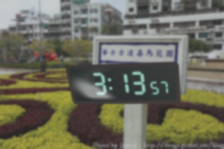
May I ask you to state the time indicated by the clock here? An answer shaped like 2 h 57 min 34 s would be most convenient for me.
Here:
3 h 13 min 57 s
